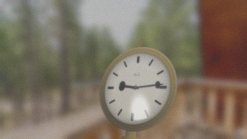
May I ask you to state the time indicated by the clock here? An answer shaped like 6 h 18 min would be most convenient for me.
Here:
9 h 14 min
